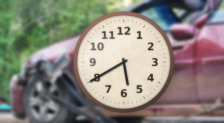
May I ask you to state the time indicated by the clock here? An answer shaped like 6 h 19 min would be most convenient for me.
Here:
5 h 40 min
